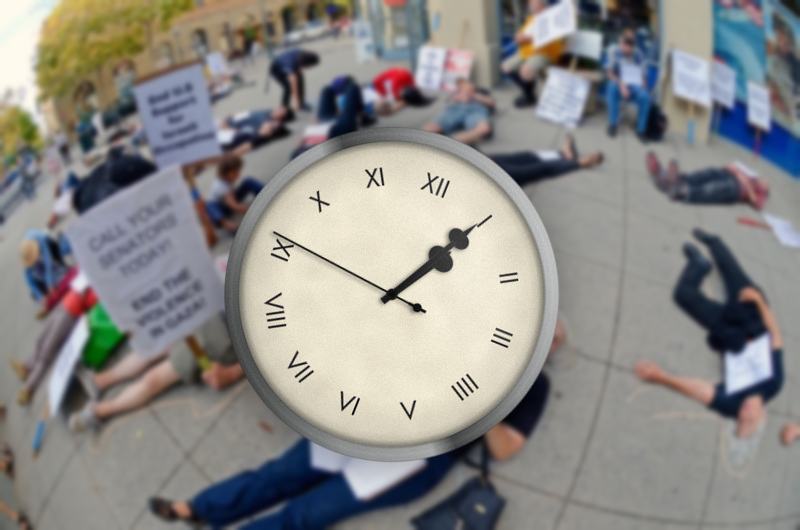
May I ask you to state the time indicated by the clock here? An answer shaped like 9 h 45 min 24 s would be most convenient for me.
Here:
1 h 04 min 46 s
